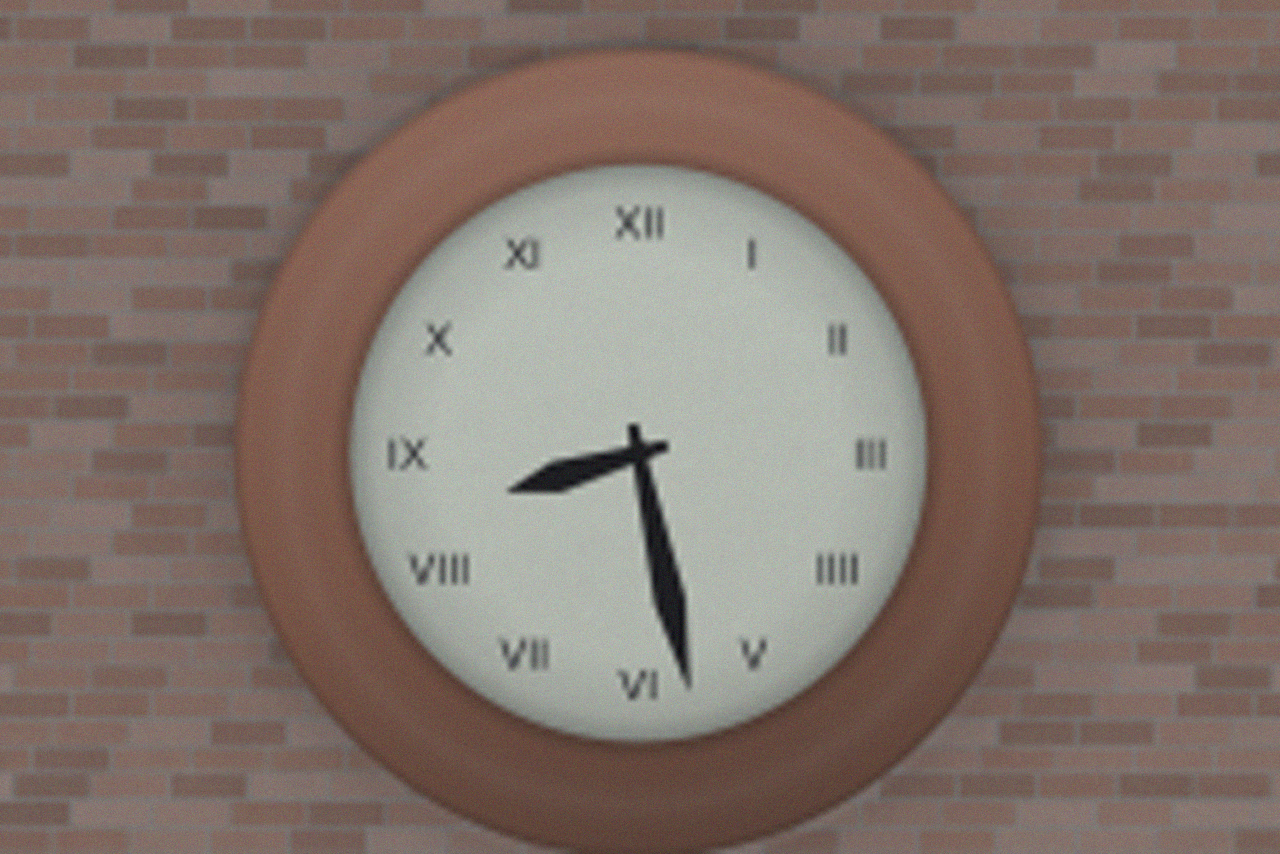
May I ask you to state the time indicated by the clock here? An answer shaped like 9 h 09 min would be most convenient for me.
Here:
8 h 28 min
